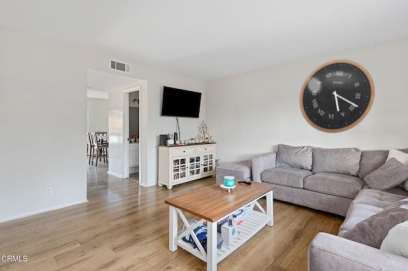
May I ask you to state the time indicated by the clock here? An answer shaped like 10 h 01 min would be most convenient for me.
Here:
5 h 19 min
